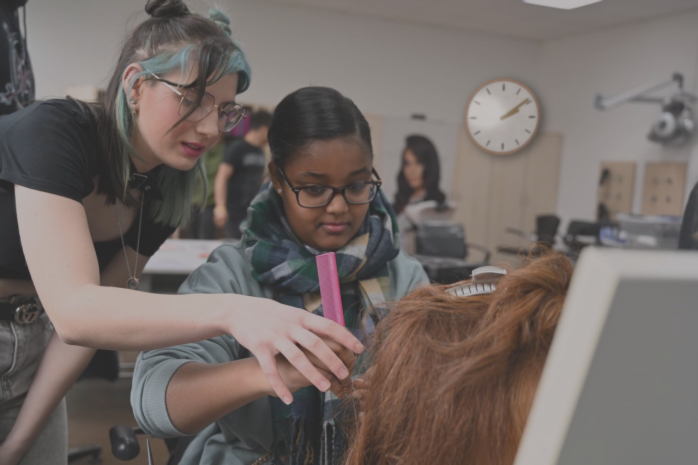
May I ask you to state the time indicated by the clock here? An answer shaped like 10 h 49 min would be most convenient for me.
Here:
2 h 09 min
